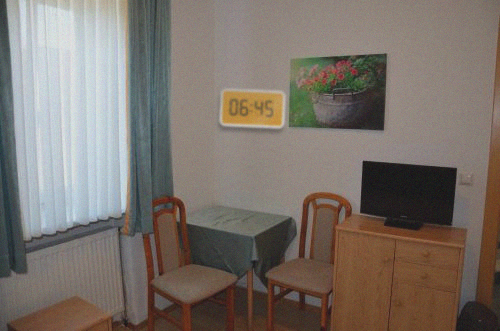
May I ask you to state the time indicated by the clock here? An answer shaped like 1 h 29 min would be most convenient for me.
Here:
6 h 45 min
